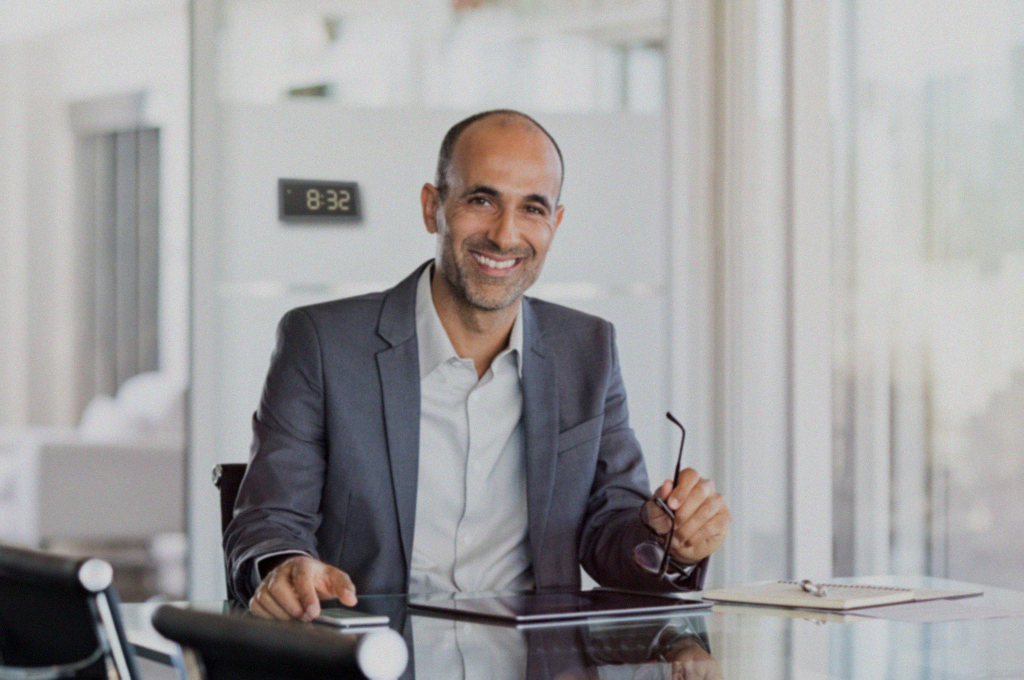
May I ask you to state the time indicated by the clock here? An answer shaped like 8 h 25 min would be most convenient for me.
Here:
8 h 32 min
